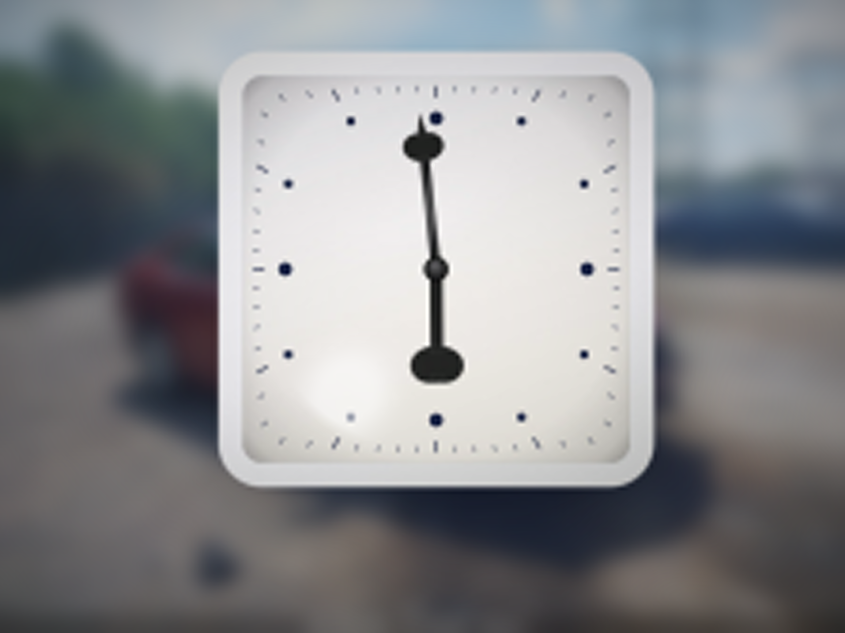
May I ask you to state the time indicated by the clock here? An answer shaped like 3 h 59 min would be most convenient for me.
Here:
5 h 59 min
